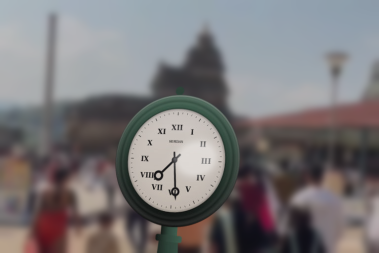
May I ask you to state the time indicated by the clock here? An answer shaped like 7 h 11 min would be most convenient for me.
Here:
7 h 29 min
